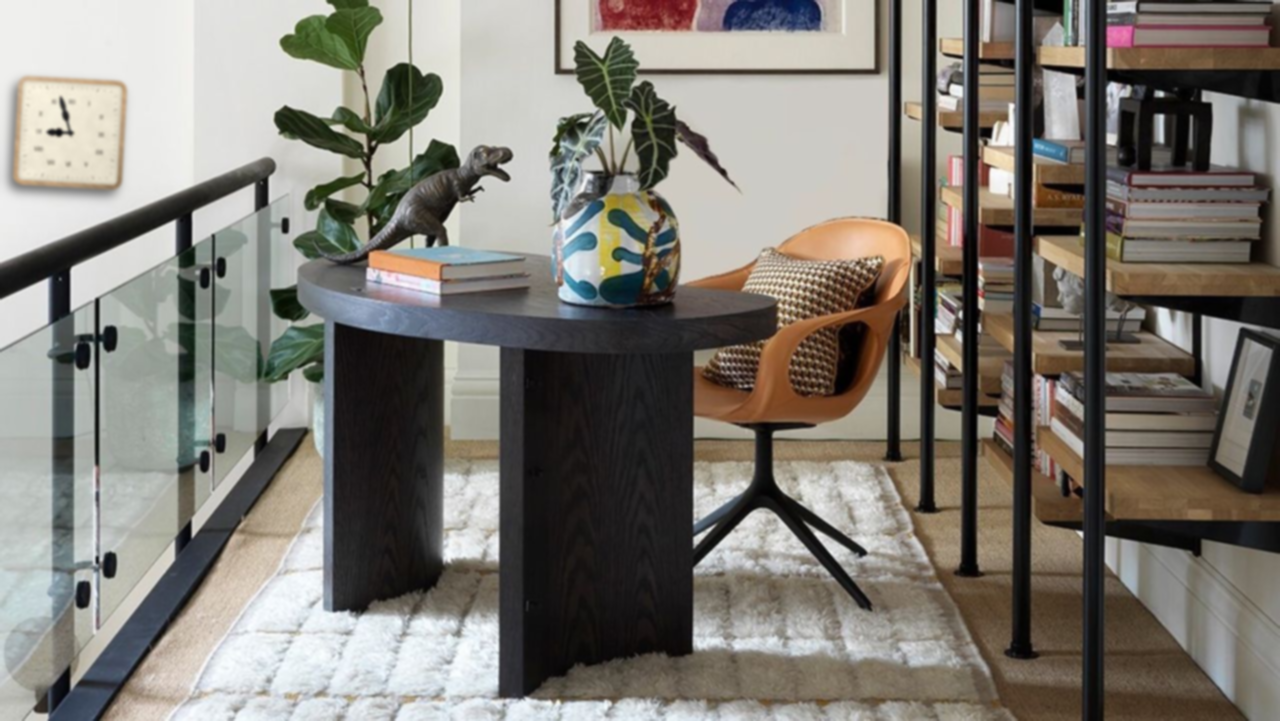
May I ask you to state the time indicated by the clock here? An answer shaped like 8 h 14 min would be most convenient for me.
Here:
8 h 57 min
